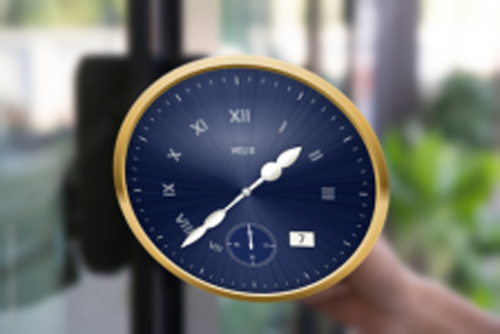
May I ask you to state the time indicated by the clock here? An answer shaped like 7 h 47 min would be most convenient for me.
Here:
1 h 38 min
